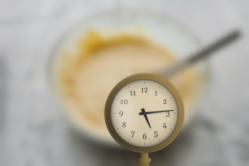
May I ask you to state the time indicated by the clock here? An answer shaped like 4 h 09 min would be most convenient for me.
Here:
5 h 14 min
